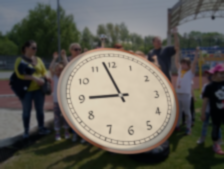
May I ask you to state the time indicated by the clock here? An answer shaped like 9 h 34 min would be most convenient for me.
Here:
8 h 58 min
